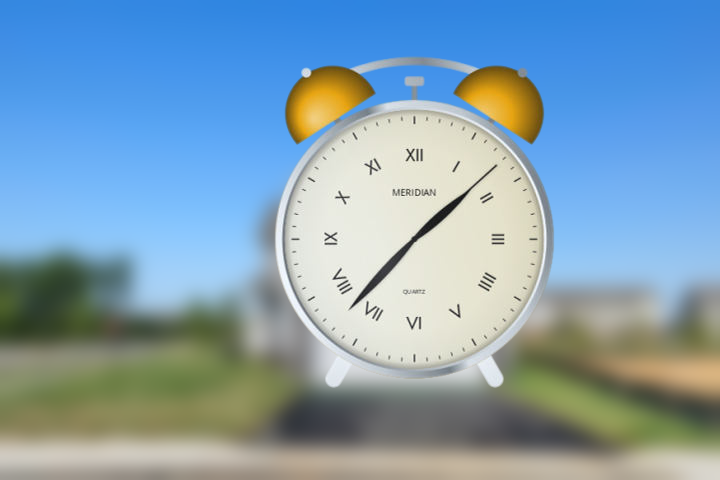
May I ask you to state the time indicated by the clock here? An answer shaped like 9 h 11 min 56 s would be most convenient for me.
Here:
1 h 37 min 08 s
